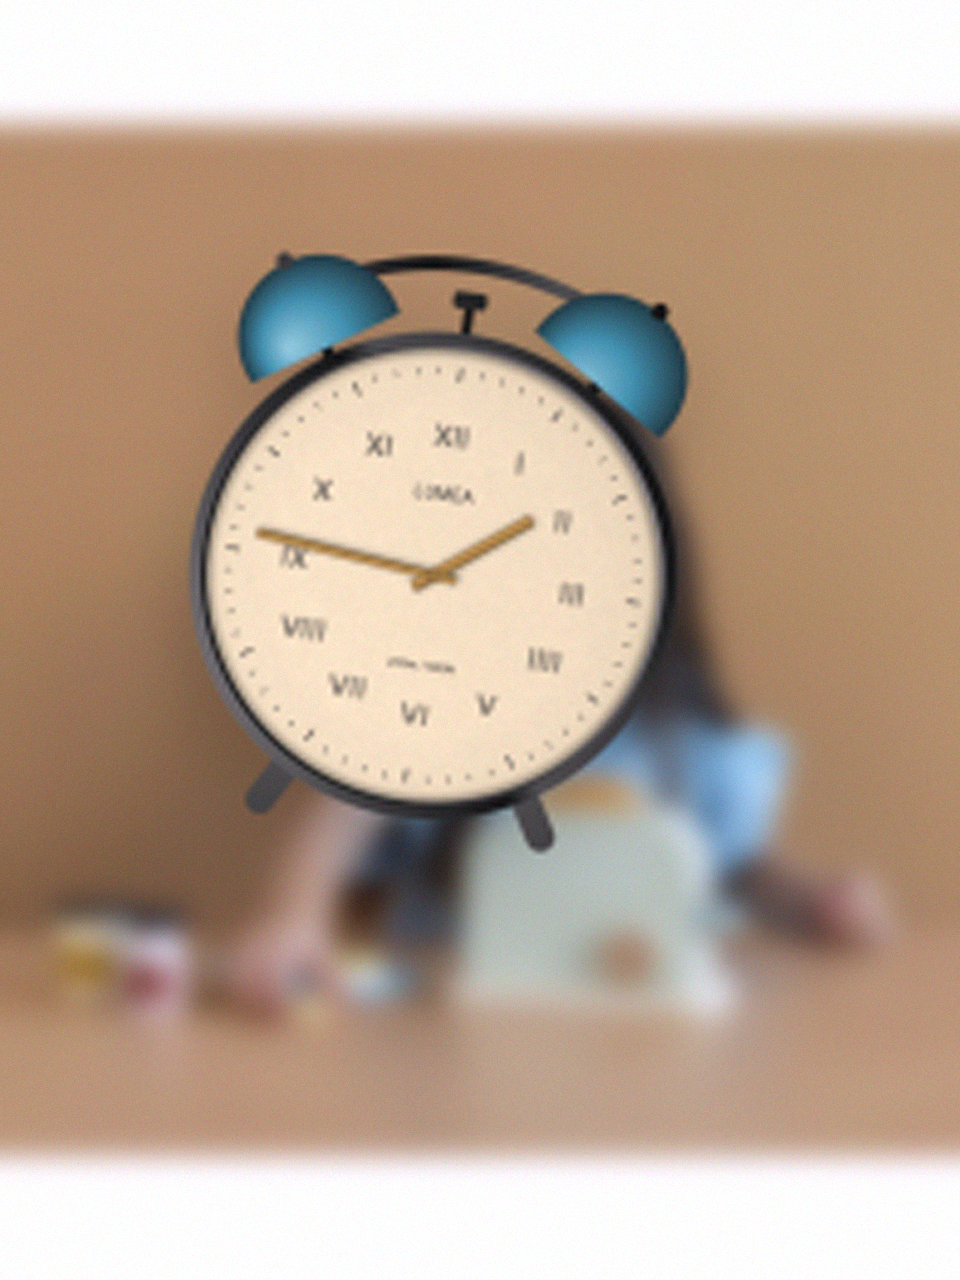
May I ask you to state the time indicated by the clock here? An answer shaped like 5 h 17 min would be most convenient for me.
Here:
1 h 46 min
